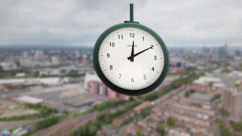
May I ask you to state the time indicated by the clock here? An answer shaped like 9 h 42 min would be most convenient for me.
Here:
12 h 10 min
